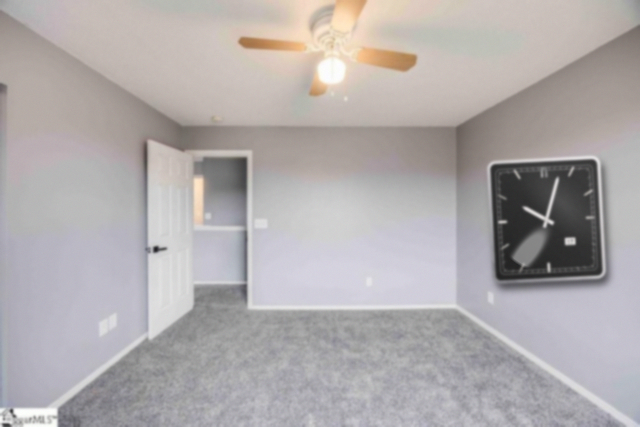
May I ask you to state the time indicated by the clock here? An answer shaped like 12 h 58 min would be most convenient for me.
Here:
10 h 03 min
